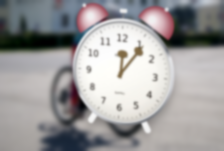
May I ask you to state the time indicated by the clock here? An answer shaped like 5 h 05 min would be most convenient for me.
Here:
12 h 06 min
